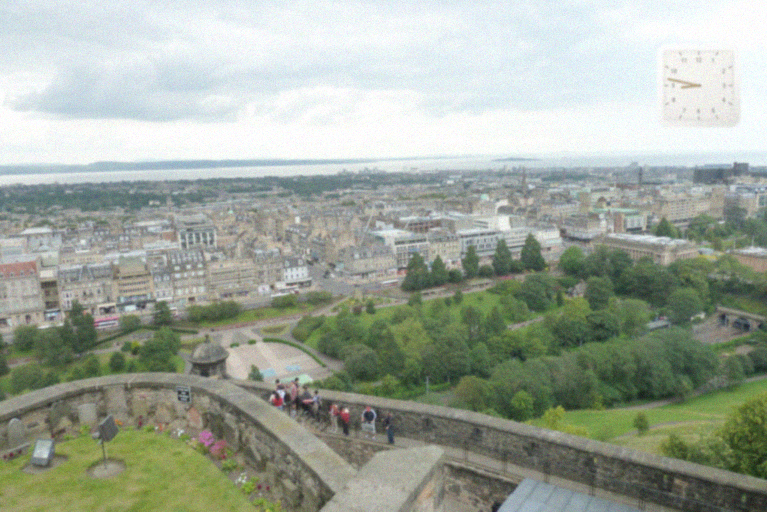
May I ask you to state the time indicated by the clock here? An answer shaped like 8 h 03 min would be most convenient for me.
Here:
8 h 47 min
